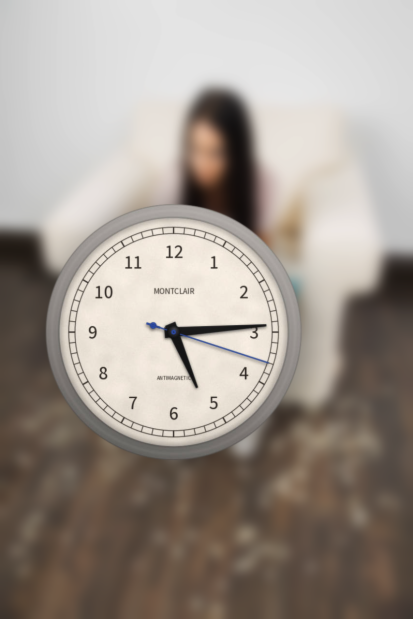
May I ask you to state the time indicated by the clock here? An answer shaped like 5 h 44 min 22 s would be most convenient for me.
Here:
5 h 14 min 18 s
